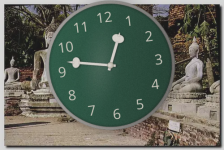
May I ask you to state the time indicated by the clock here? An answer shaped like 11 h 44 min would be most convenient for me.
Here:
12 h 47 min
